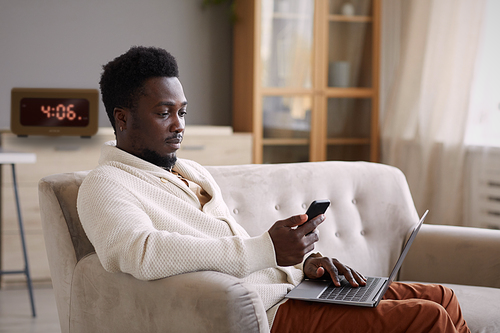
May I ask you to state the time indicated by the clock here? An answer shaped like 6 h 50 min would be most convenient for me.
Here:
4 h 06 min
